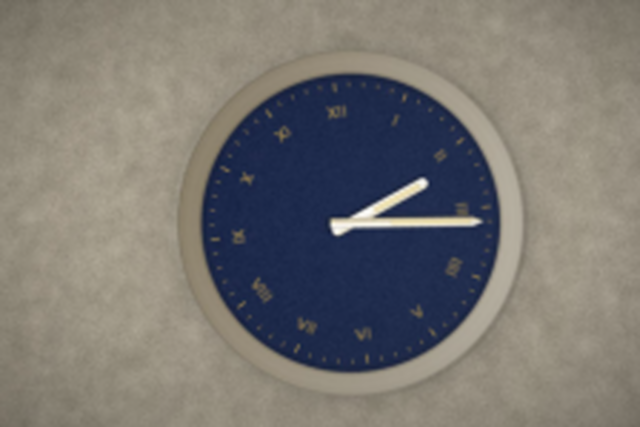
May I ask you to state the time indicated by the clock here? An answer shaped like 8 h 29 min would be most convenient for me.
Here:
2 h 16 min
